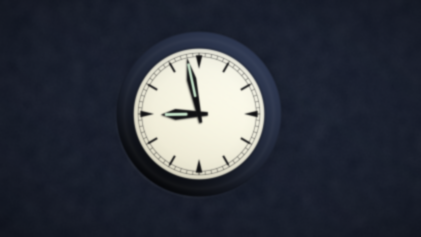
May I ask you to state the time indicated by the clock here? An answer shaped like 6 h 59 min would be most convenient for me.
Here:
8 h 58 min
